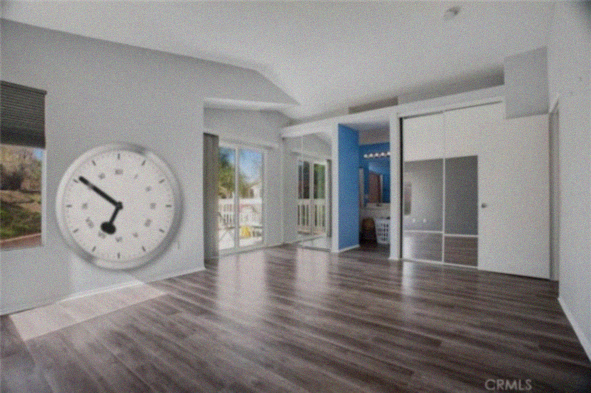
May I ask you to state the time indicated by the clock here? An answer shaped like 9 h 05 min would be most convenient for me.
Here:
6 h 51 min
